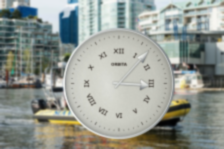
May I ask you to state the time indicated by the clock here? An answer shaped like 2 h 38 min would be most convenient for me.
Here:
3 h 07 min
